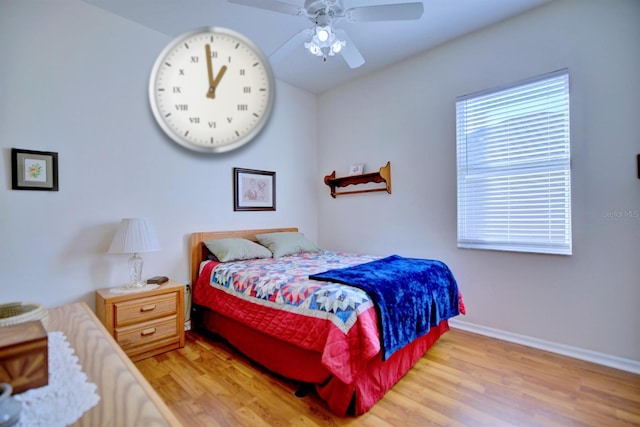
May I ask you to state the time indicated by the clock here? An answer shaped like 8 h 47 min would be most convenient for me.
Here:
12 h 59 min
